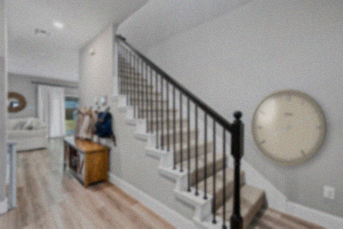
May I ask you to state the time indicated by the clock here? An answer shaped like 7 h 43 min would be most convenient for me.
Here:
8 h 11 min
